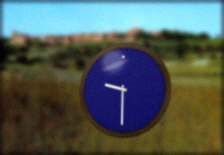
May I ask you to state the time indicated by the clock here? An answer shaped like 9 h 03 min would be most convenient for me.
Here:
9 h 30 min
